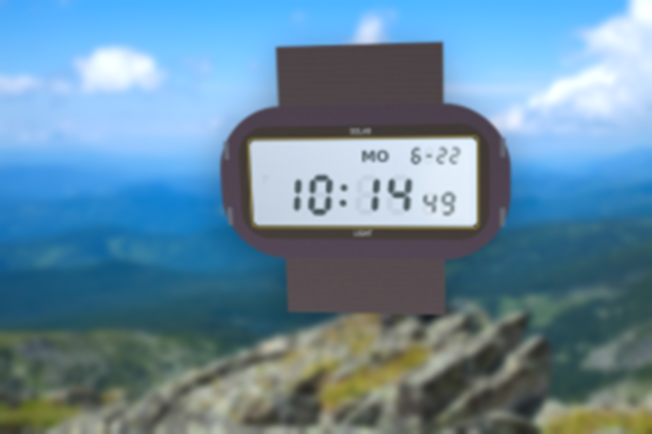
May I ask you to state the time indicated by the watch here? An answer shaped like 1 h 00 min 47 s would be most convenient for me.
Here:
10 h 14 min 49 s
